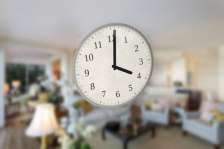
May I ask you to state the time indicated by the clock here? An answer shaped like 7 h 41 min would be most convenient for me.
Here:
4 h 01 min
